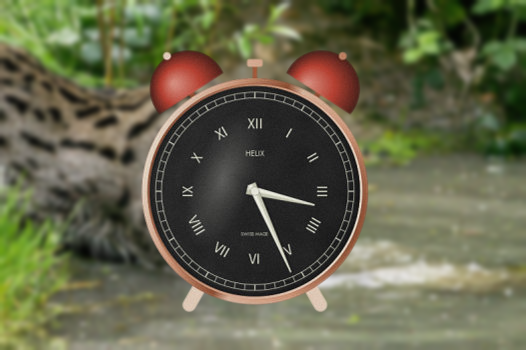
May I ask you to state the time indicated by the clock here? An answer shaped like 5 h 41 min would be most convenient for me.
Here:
3 h 26 min
